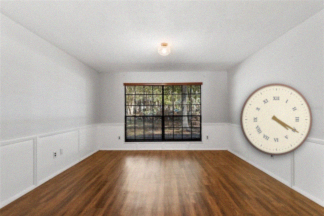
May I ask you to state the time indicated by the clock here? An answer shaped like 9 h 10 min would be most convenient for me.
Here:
4 h 20 min
